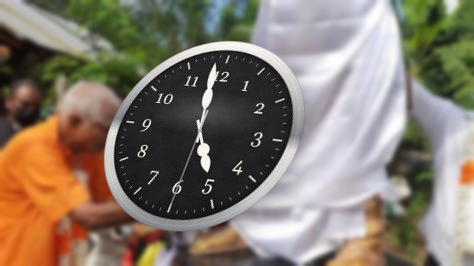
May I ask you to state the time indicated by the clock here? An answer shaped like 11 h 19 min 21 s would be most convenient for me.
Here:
4 h 58 min 30 s
